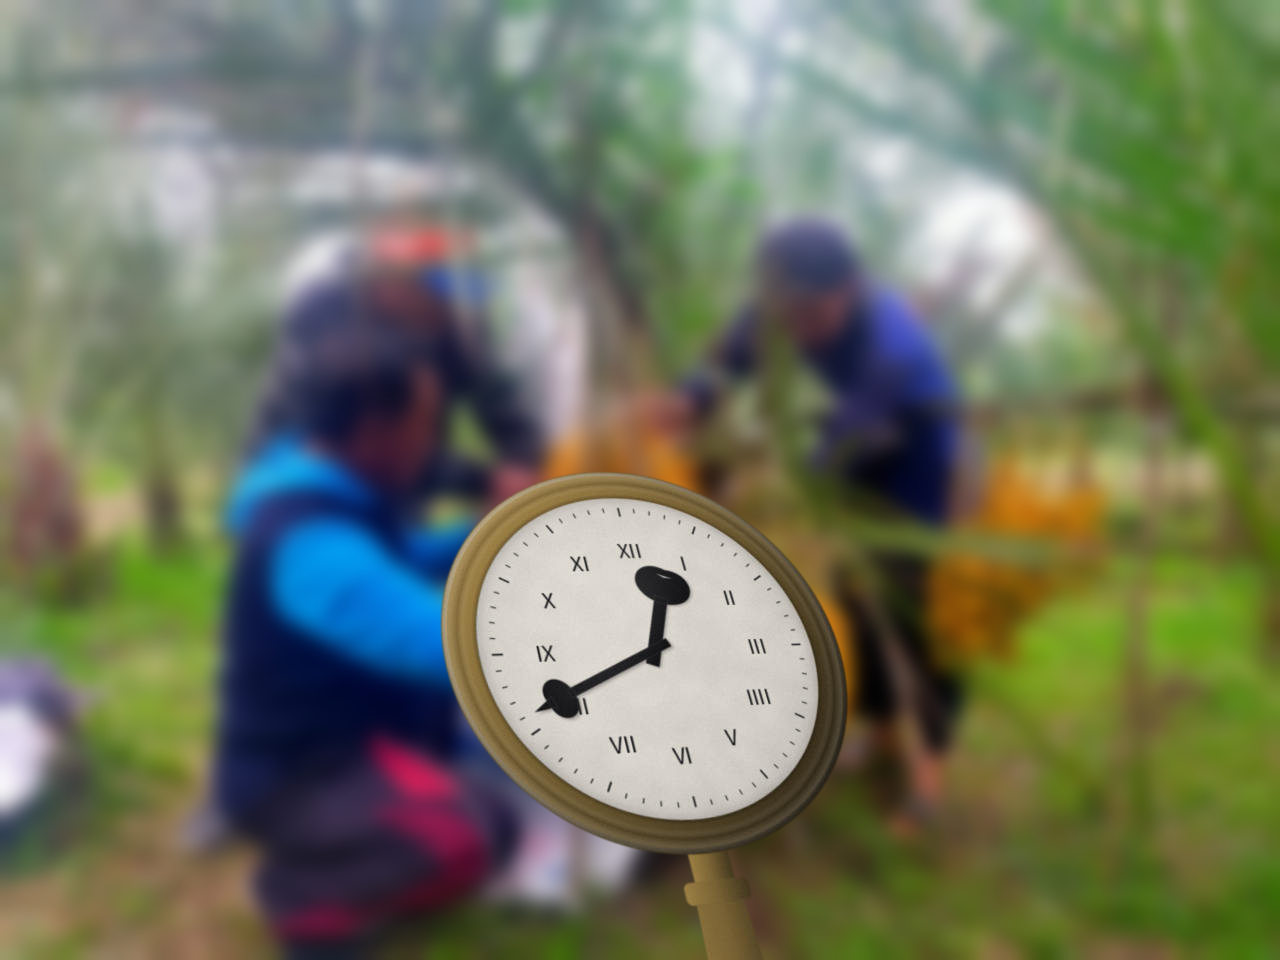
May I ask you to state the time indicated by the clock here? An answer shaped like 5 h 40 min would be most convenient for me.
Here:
12 h 41 min
